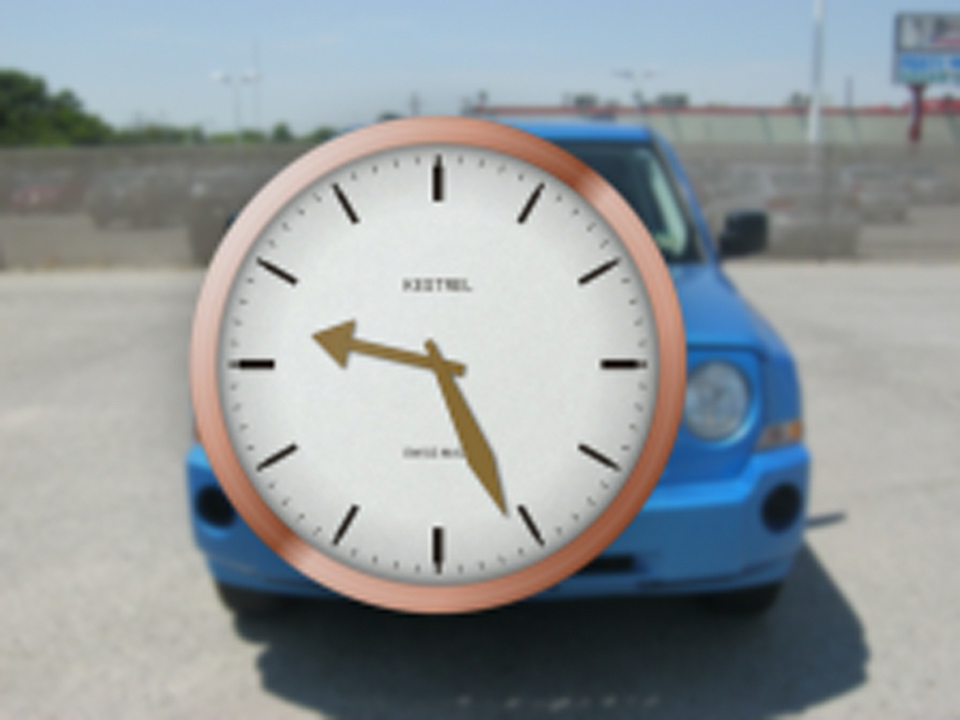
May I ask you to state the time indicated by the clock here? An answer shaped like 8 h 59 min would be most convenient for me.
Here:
9 h 26 min
